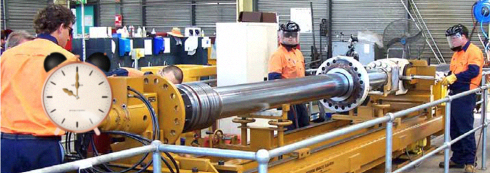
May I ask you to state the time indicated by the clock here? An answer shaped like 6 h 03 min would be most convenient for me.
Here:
10 h 00 min
